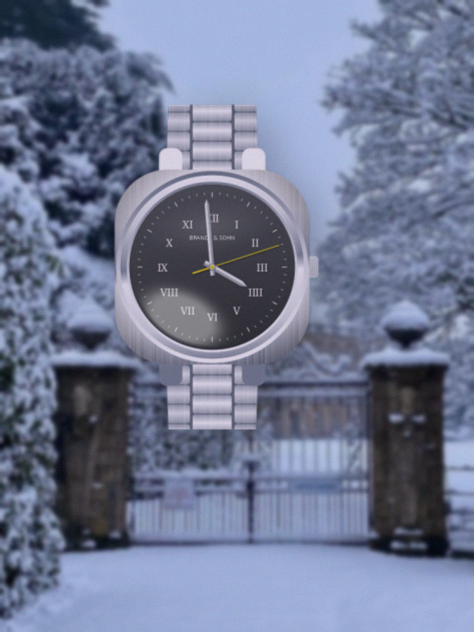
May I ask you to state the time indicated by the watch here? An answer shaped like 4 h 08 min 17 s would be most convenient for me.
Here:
3 h 59 min 12 s
